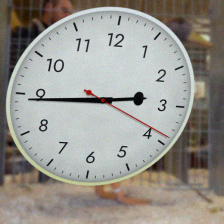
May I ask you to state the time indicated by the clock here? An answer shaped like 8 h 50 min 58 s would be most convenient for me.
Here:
2 h 44 min 19 s
